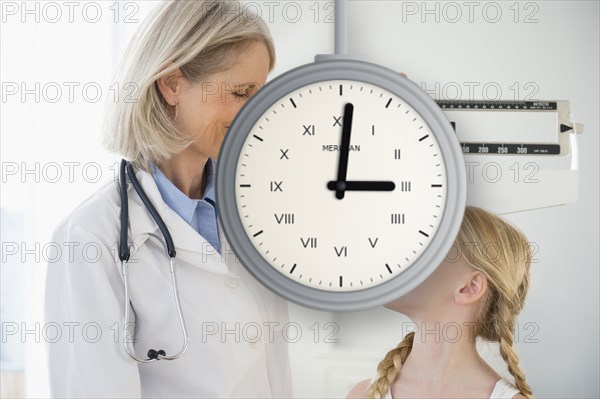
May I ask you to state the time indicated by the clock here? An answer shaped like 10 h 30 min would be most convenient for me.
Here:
3 h 01 min
